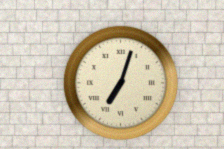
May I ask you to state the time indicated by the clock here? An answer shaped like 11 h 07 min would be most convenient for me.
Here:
7 h 03 min
